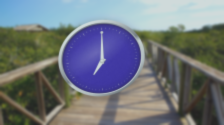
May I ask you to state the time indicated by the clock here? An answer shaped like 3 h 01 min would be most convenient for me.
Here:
7 h 00 min
